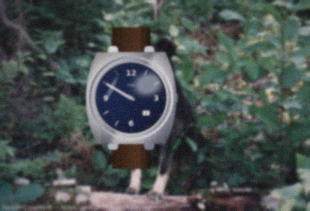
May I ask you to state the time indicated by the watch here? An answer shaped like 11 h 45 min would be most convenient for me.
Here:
9 h 50 min
